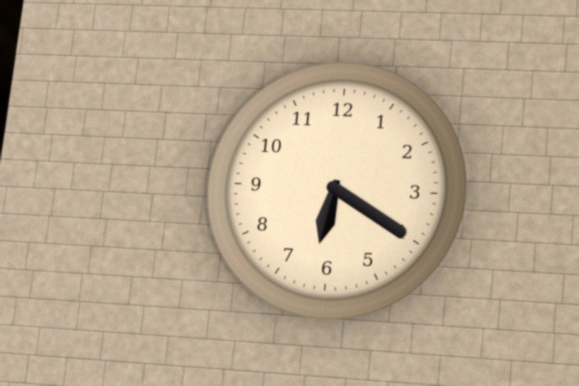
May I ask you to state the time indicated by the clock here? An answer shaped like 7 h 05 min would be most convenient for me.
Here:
6 h 20 min
